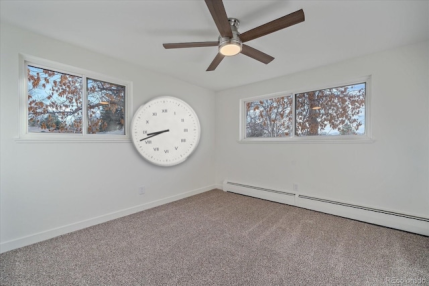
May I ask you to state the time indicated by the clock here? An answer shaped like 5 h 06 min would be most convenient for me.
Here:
8 h 42 min
